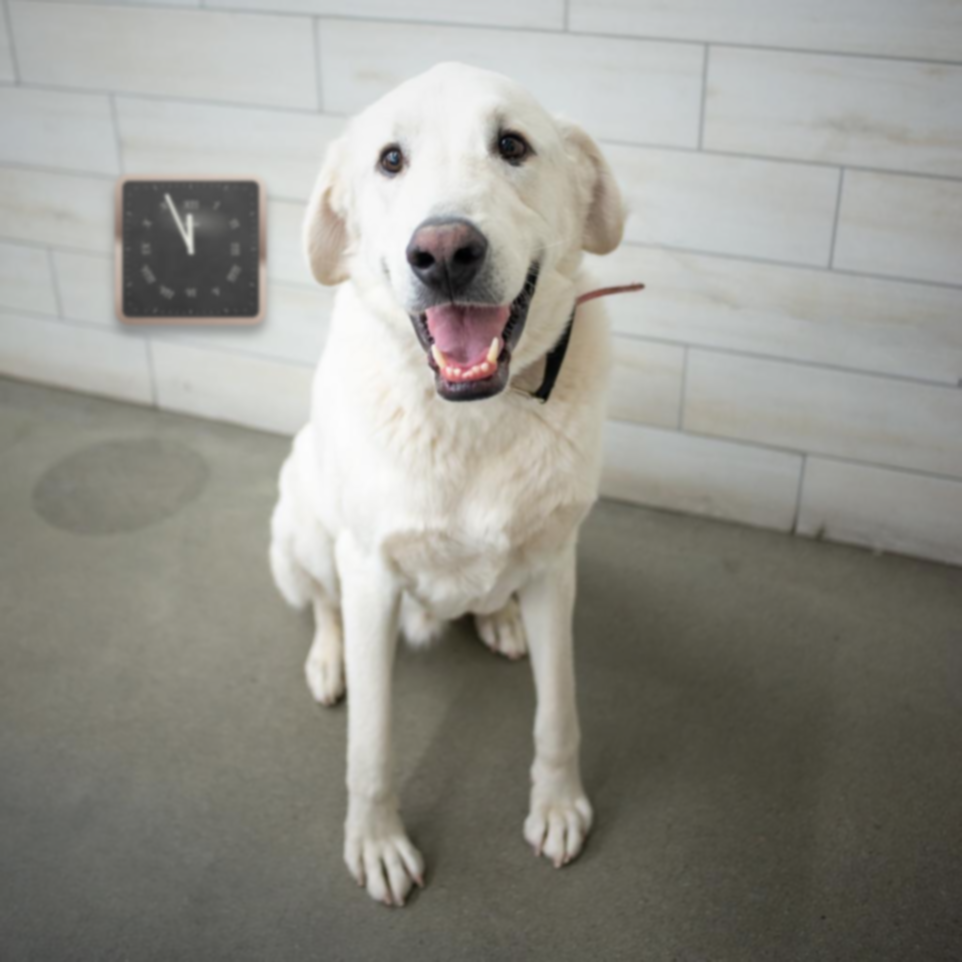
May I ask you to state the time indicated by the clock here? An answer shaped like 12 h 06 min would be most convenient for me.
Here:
11 h 56 min
